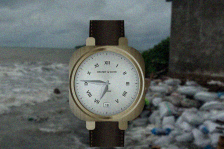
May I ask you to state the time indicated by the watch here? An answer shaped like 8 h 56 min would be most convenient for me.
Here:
6 h 46 min
